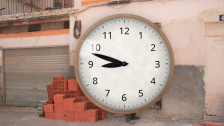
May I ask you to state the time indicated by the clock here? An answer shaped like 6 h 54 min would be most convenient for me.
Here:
8 h 48 min
